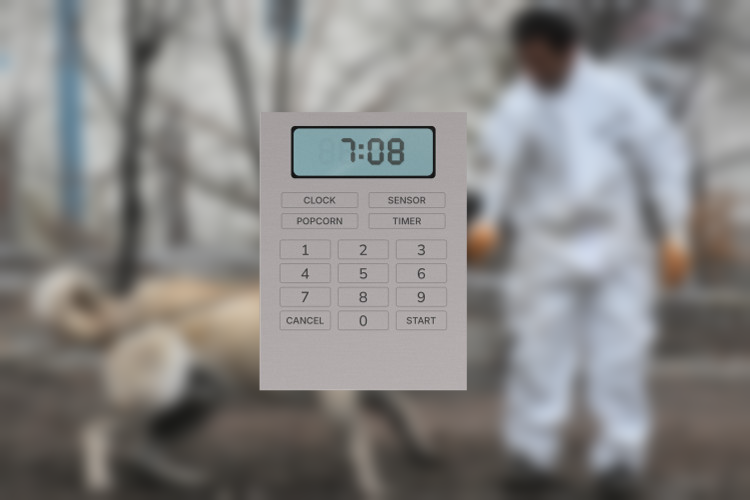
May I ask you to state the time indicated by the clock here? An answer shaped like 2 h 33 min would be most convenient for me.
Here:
7 h 08 min
